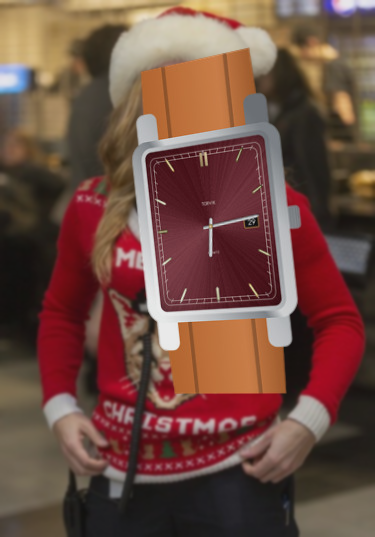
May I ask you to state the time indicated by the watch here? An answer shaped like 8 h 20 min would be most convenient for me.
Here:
6 h 14 min
